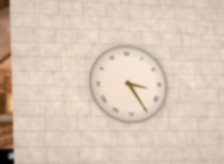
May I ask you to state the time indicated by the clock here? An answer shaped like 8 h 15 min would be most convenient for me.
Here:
3 h 25 min
